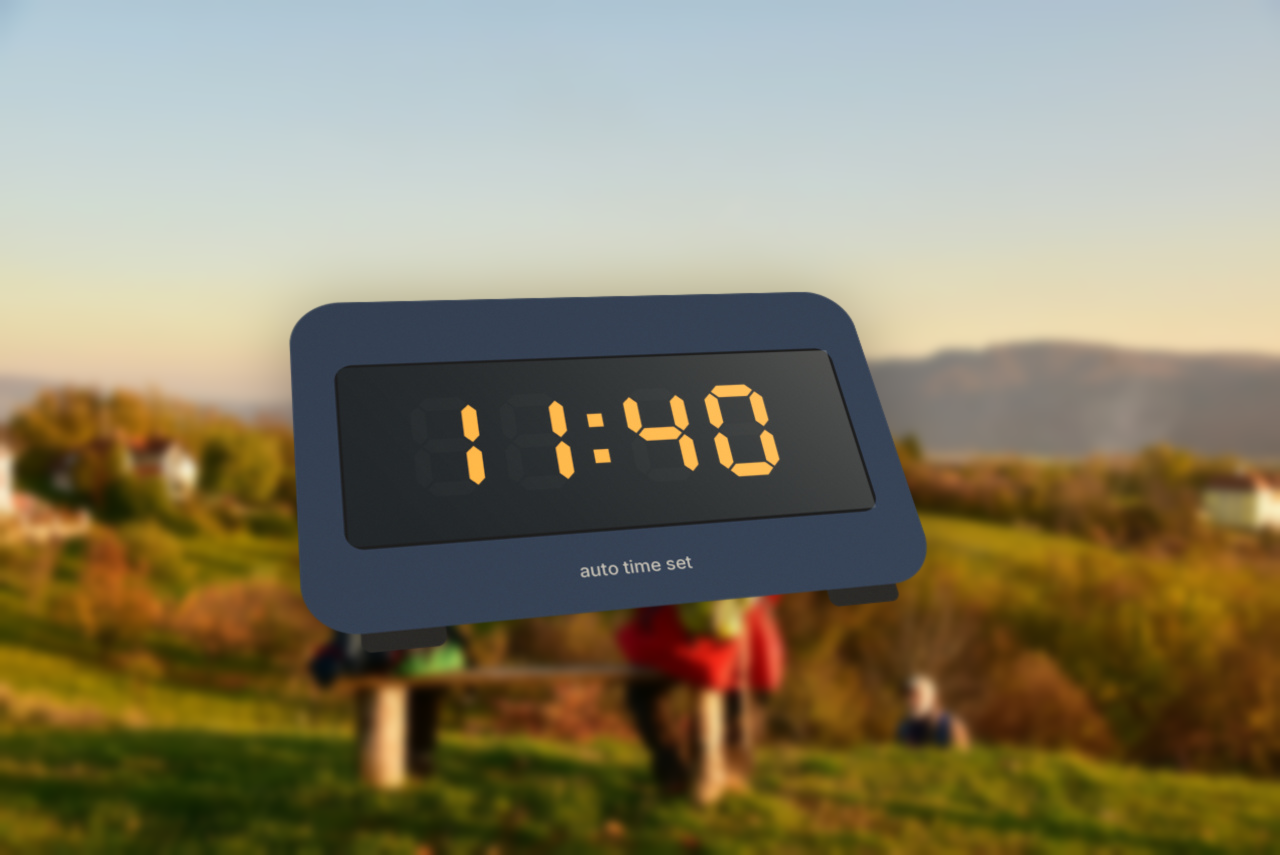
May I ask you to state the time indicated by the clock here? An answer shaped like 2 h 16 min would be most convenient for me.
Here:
11 h 40 min
